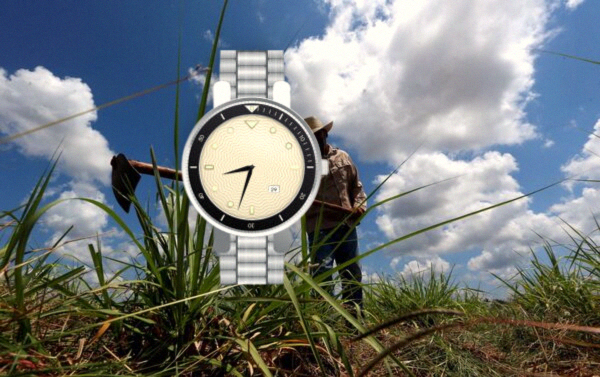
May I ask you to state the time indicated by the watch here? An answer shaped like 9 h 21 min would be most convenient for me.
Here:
8 h 33 min
